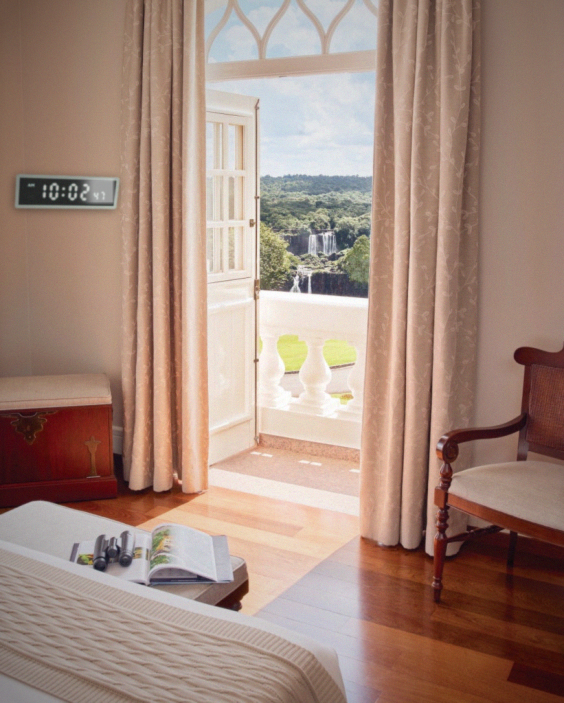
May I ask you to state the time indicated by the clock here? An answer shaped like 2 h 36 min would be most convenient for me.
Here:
10 h 02 min
